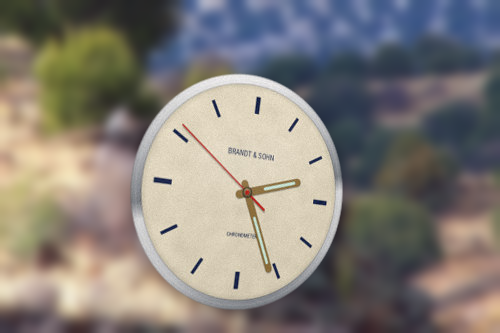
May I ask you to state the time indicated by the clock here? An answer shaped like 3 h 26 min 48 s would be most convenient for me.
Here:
2 h 25 min 51 s
